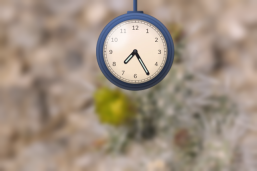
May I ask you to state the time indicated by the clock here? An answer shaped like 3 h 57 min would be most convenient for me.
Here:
7 h 25 min
